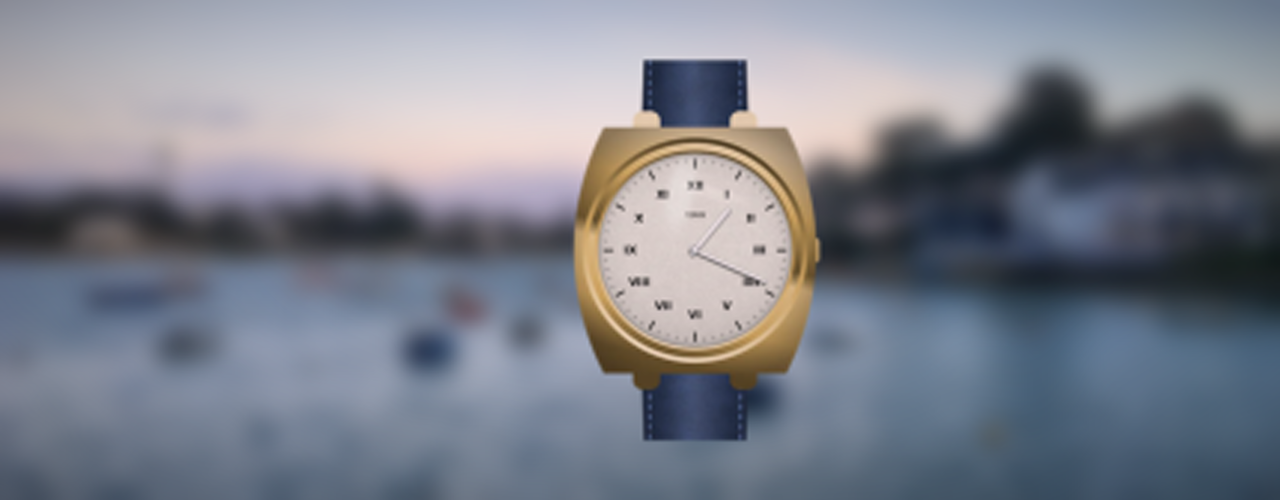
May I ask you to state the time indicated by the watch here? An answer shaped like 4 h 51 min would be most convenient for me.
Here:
1 h 19 min
